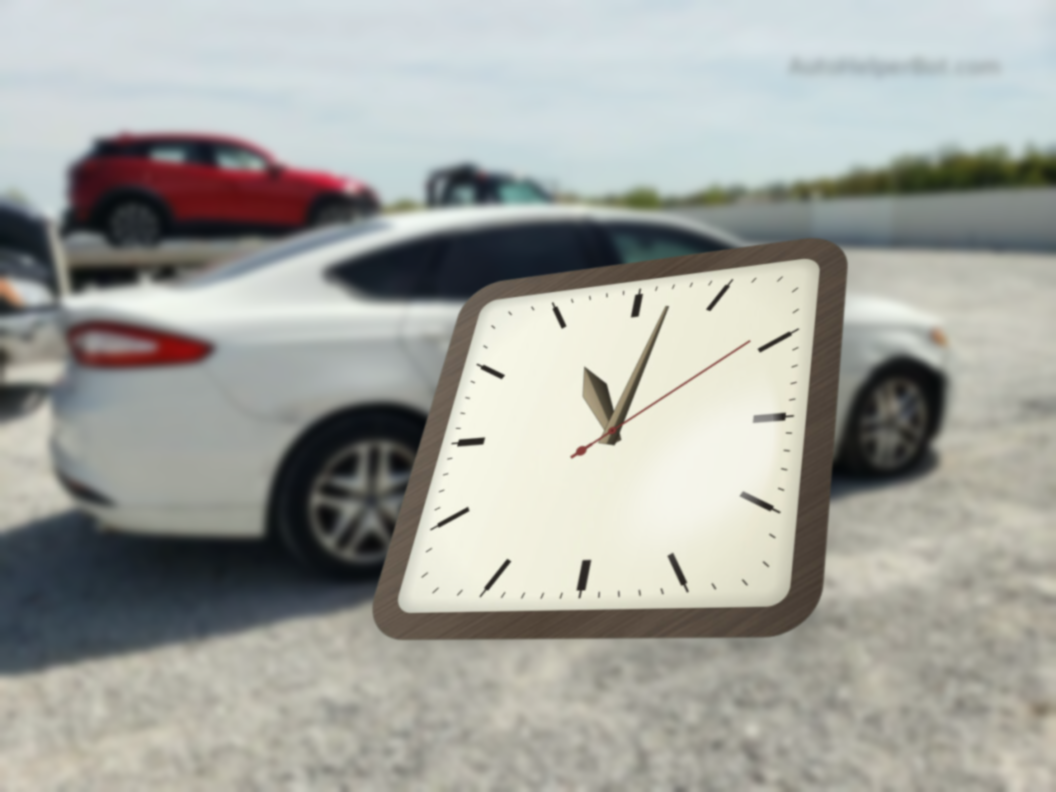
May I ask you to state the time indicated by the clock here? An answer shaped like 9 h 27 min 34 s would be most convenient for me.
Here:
11 h 02 min 09 s
